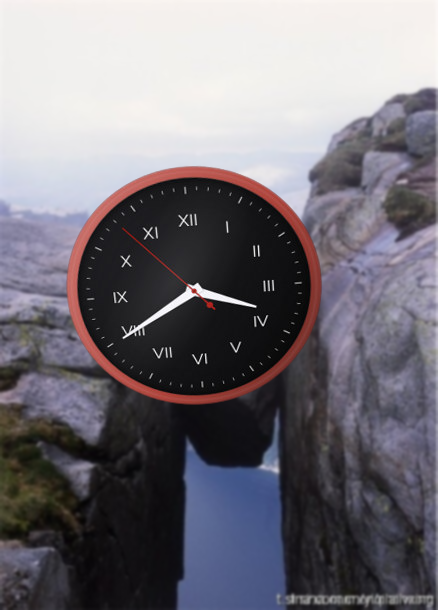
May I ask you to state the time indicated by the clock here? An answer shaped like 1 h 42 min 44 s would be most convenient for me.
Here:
3 h 39 min 53 s
